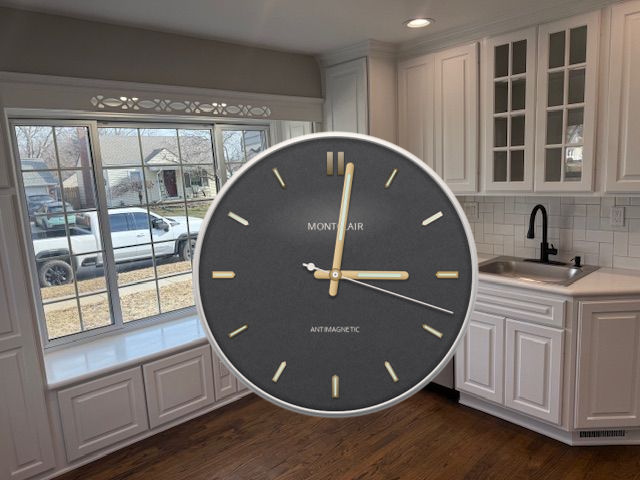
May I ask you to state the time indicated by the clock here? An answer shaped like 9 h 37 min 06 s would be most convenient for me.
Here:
3 h 01 min 18 s
